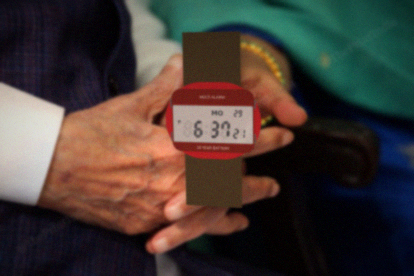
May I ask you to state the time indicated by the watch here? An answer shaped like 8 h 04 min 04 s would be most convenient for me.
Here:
6 h 37 min 21 s
